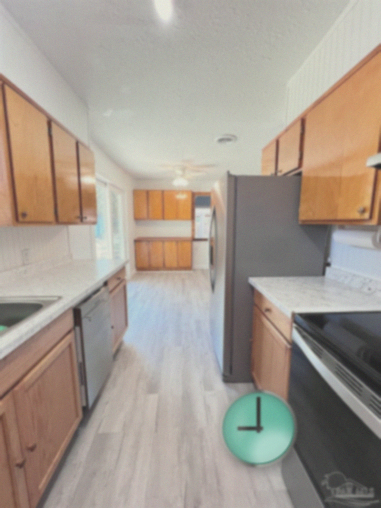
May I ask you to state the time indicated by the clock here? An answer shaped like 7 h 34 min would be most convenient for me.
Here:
9 h 00 min
